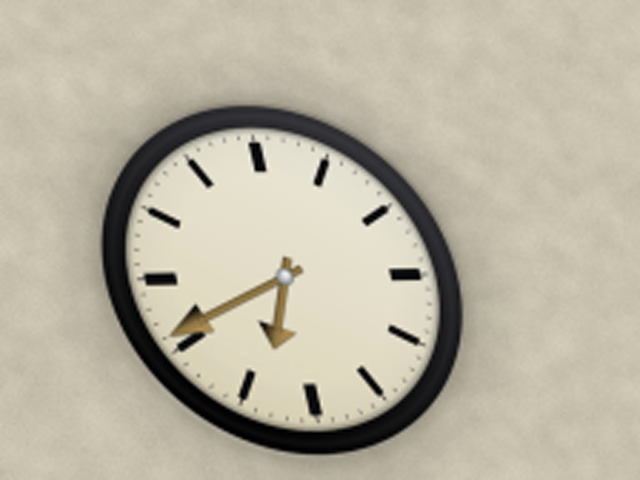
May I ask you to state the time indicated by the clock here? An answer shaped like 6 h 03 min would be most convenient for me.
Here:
6 h 41 min
